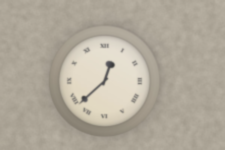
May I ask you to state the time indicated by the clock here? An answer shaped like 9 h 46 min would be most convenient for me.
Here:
12 h 38 min
